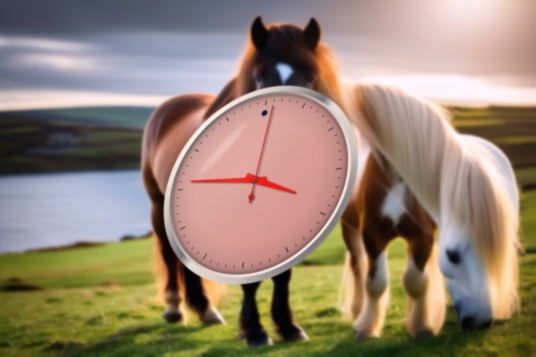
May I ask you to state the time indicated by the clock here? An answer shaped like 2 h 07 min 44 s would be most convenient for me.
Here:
3 h 46 min 01 s
